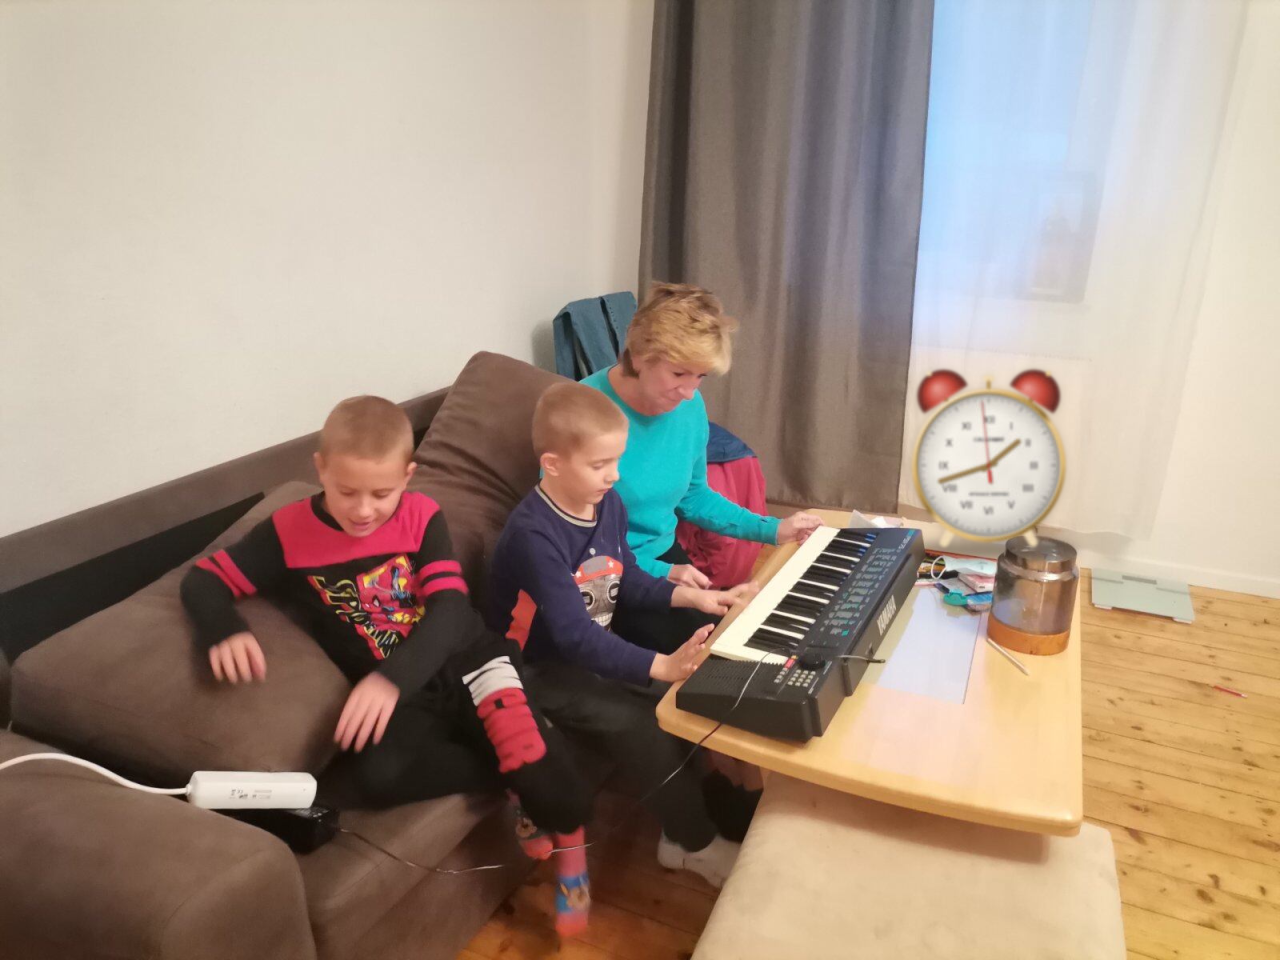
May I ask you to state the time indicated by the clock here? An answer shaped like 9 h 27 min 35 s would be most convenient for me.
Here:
1 h 41 min 59 s
